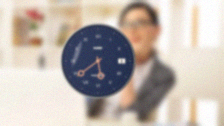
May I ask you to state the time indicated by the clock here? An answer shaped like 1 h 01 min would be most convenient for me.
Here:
5 h 39 min
